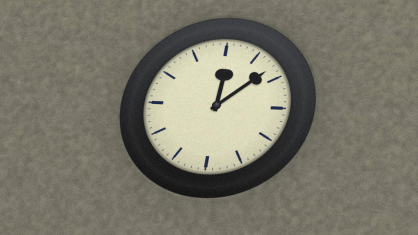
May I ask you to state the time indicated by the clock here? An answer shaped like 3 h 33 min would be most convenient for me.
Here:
12 h 08 min
